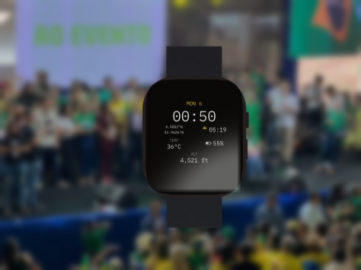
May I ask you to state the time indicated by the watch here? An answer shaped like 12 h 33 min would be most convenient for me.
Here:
0 h 50 min
